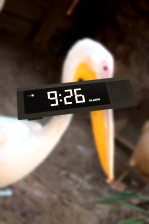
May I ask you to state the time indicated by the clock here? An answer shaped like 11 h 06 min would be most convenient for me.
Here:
9 h 26 min
